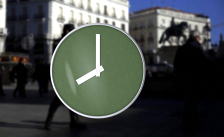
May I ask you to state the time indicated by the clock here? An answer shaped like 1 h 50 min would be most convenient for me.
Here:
8 h 00 min
